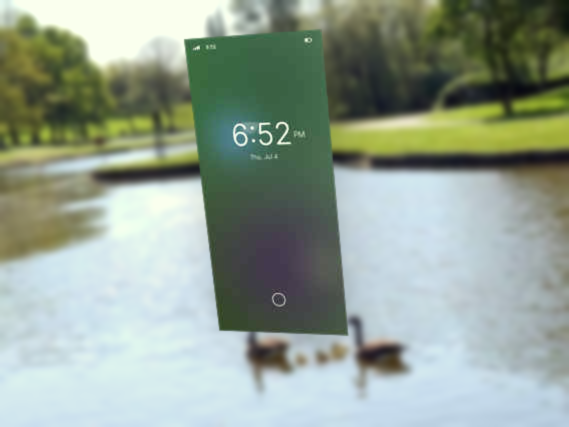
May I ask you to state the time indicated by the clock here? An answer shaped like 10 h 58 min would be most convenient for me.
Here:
6 h 52 min
